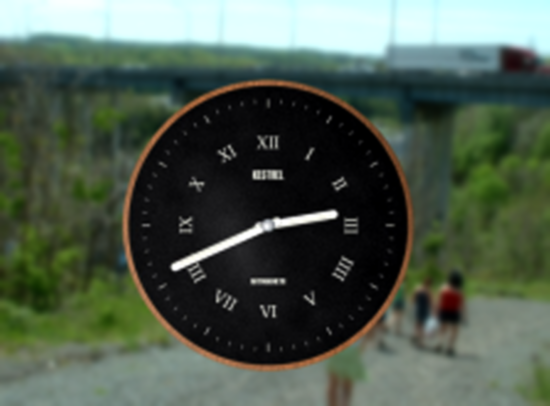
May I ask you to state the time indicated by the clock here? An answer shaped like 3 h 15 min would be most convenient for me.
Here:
2 h 41 min
